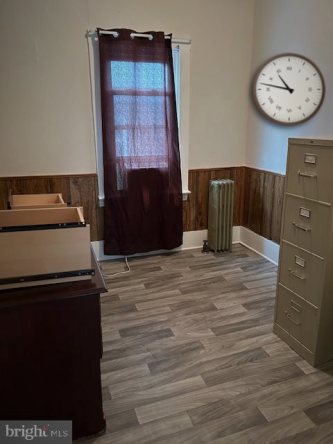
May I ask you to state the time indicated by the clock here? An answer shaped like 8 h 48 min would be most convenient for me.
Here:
10 h 47 min
